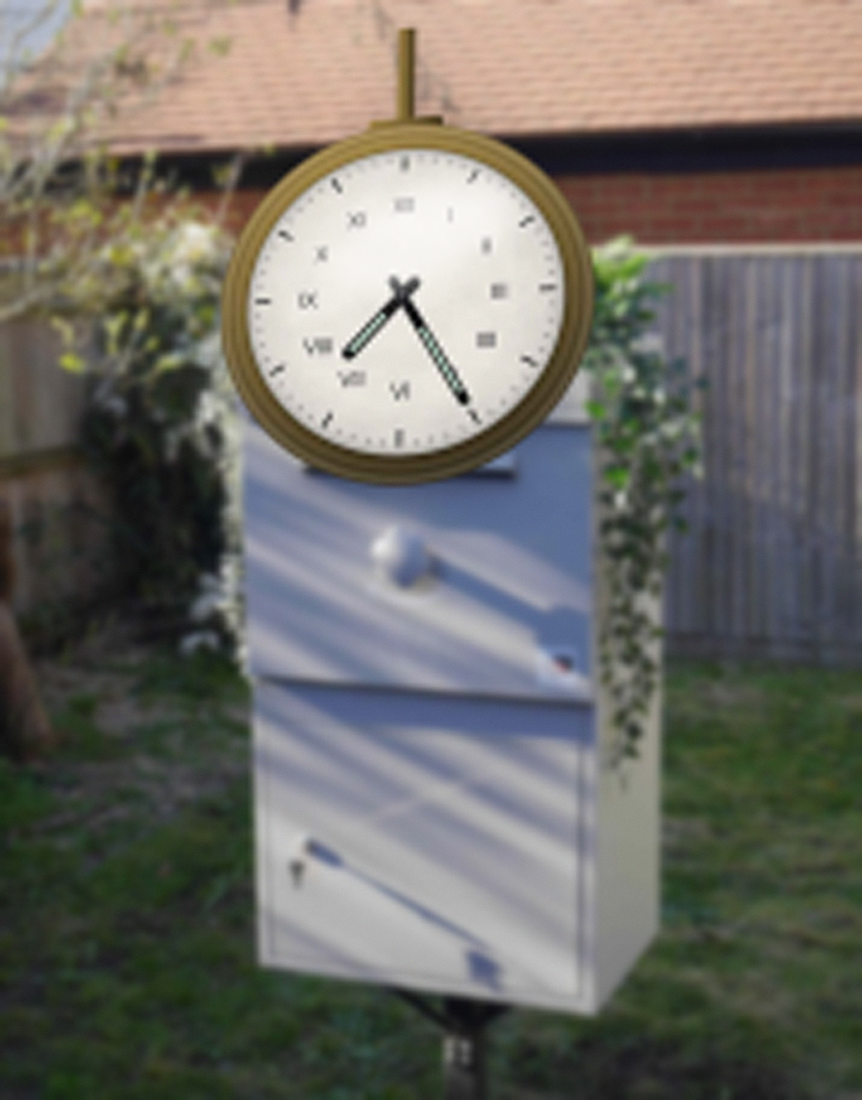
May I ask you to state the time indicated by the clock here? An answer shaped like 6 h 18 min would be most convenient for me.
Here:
7 h 25 min
